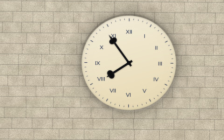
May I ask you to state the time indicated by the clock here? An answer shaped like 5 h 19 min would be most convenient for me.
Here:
7 h 54 min
